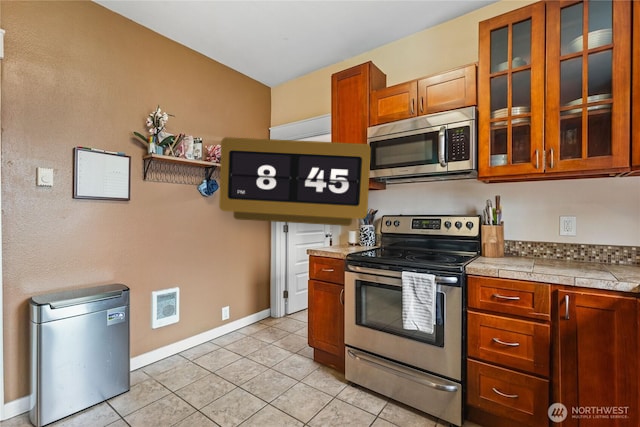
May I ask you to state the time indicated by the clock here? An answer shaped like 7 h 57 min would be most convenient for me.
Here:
8 h 45 min
